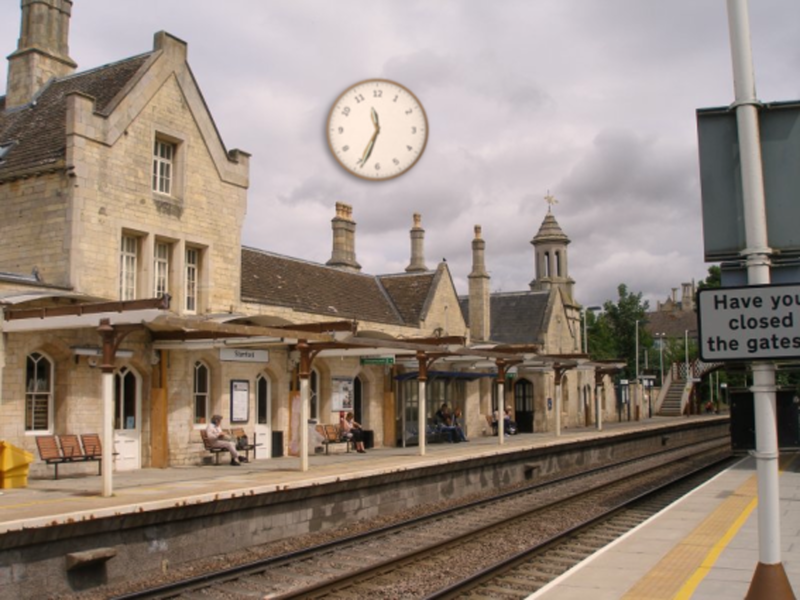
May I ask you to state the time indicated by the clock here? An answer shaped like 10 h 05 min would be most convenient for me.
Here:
11 h 34 min
